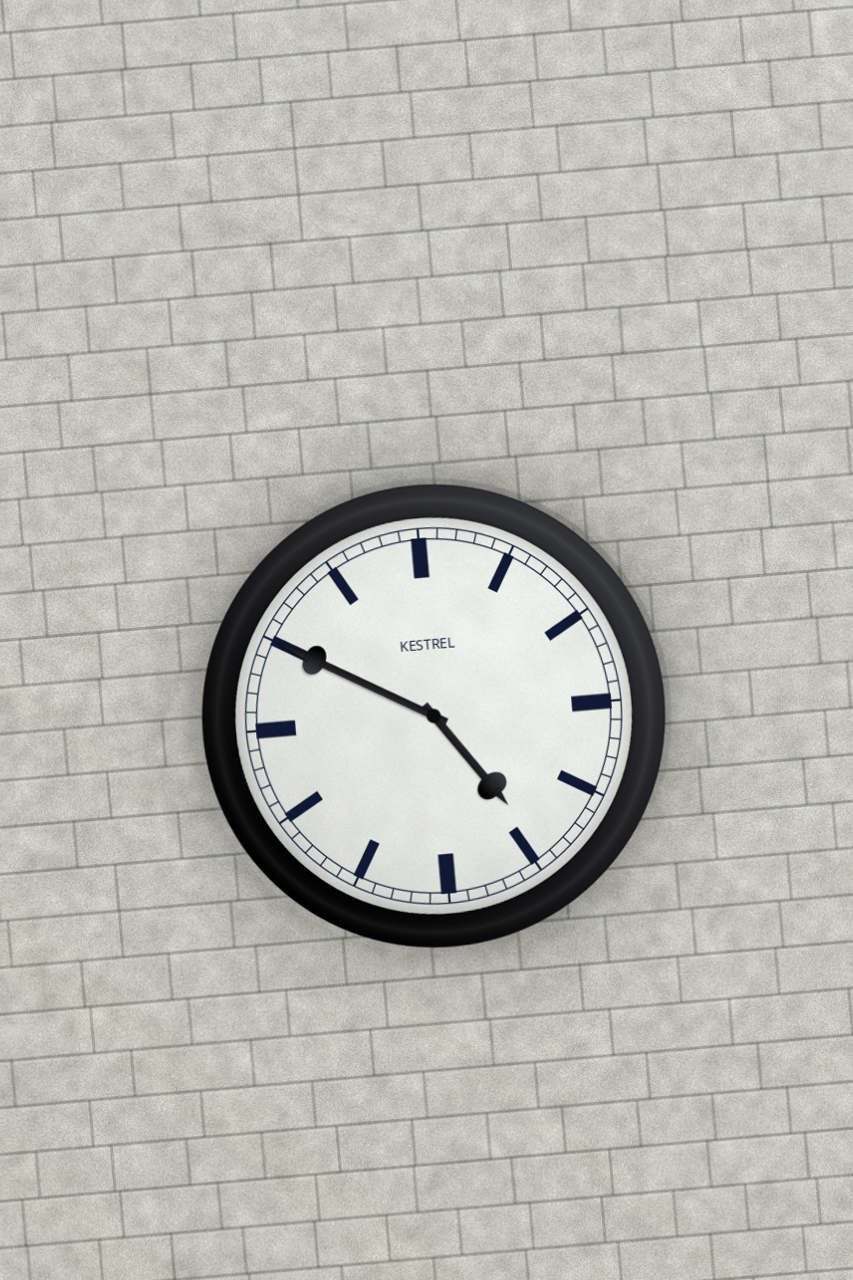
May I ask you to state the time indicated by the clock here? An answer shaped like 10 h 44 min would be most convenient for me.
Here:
4 h 50 min
